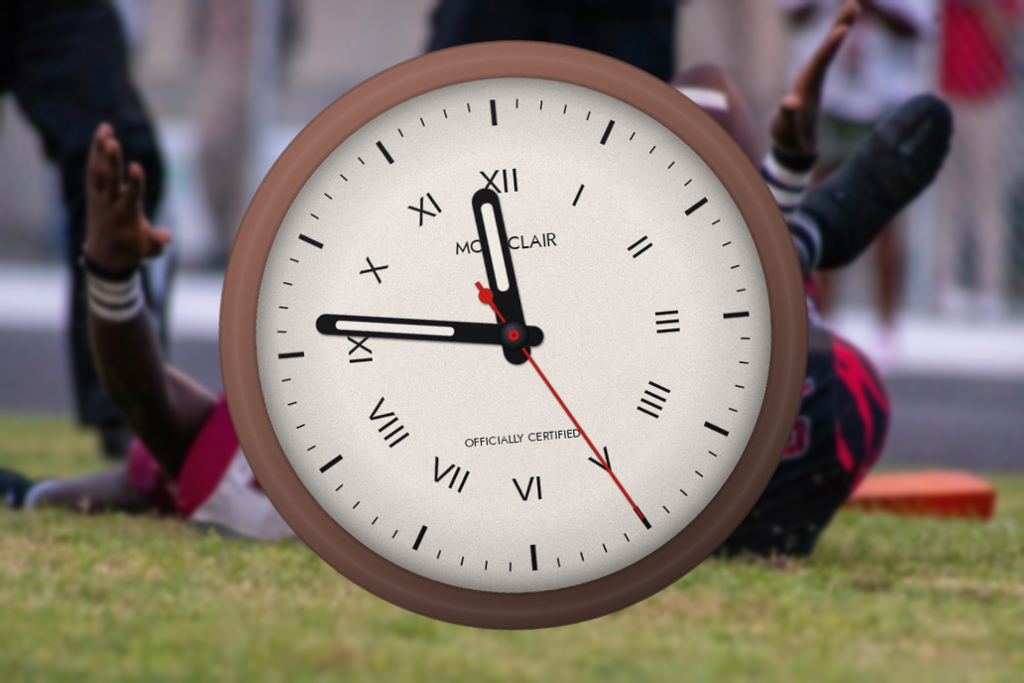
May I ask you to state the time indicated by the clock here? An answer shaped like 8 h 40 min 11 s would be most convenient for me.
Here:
11 h 46 min 25 s
